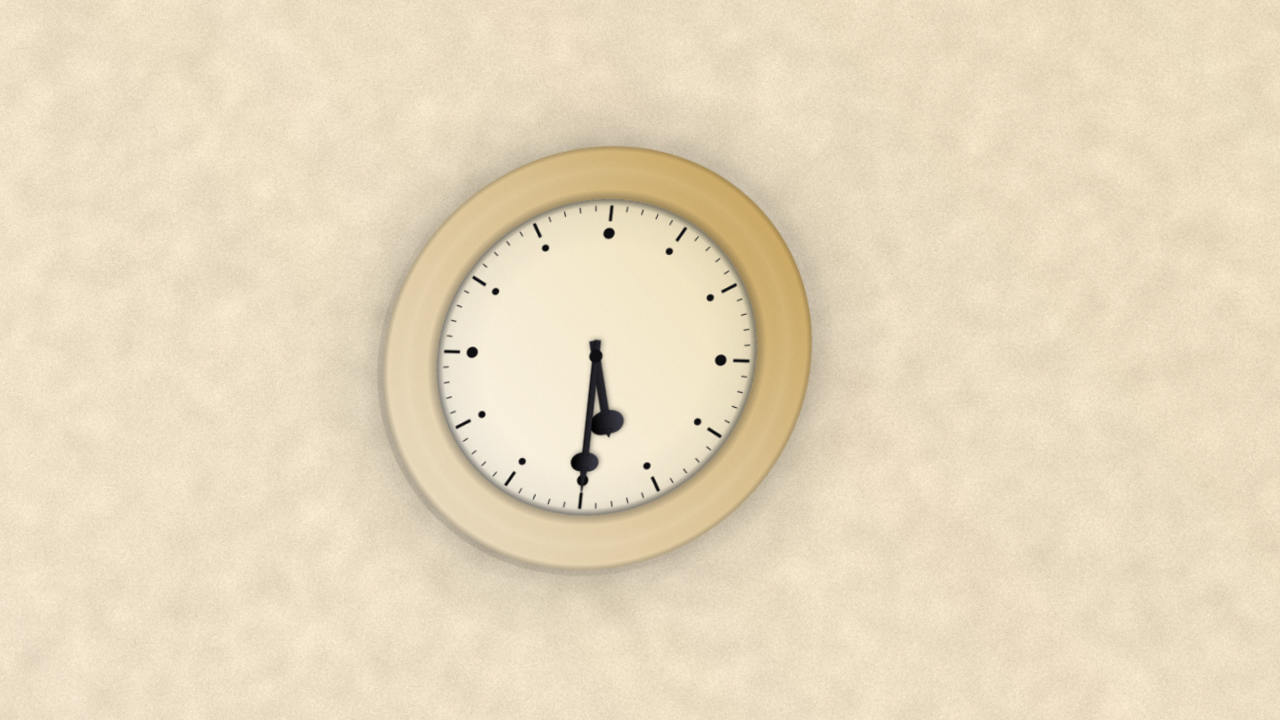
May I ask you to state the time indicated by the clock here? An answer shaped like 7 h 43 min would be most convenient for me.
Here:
5 h 30 min
